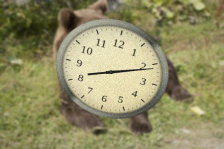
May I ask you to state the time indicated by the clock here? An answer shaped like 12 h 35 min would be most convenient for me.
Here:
8 h 11 min
